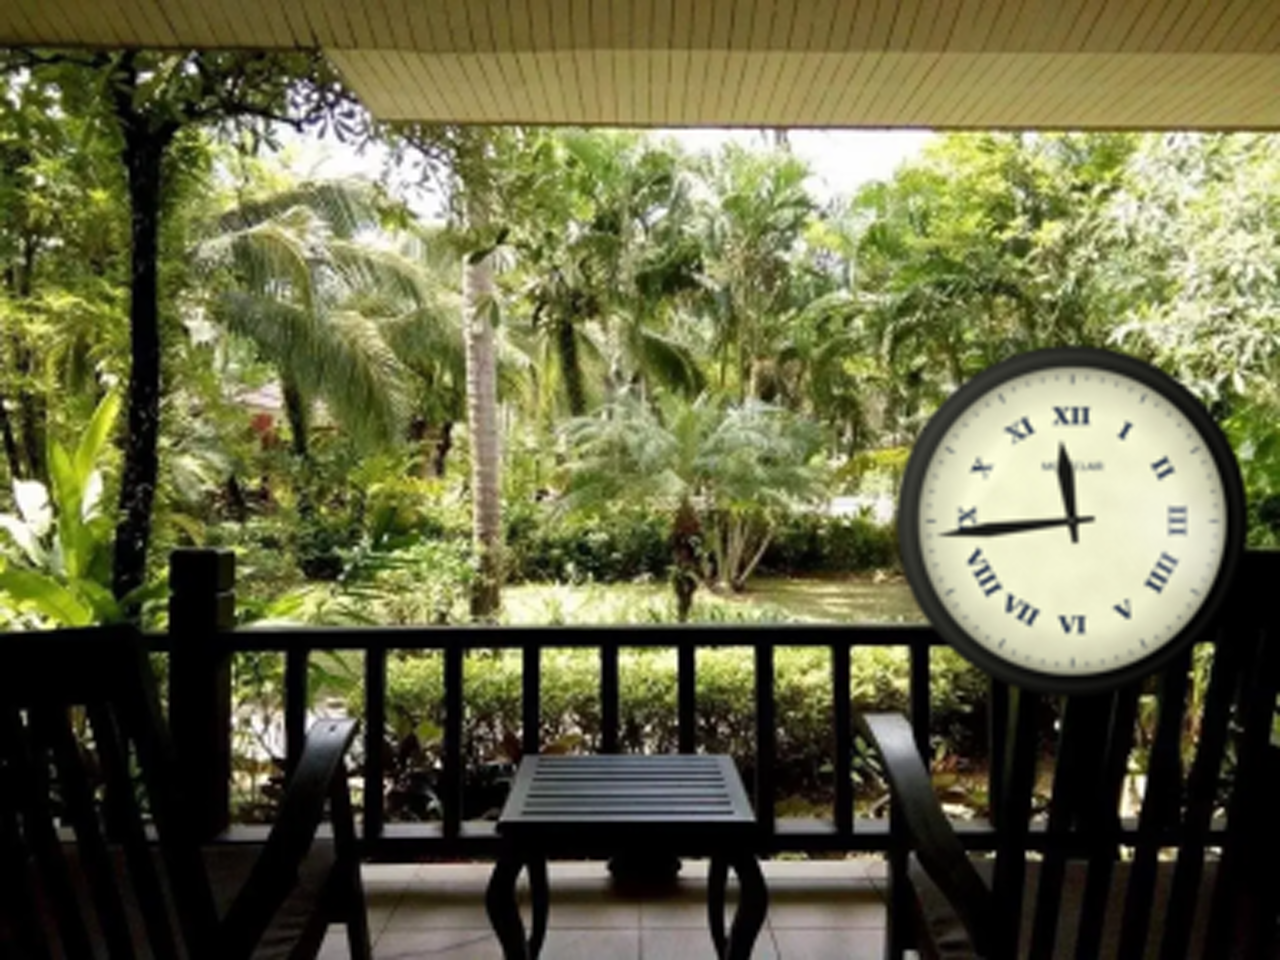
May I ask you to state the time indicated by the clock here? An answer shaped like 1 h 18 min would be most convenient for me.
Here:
11 h 44 min
